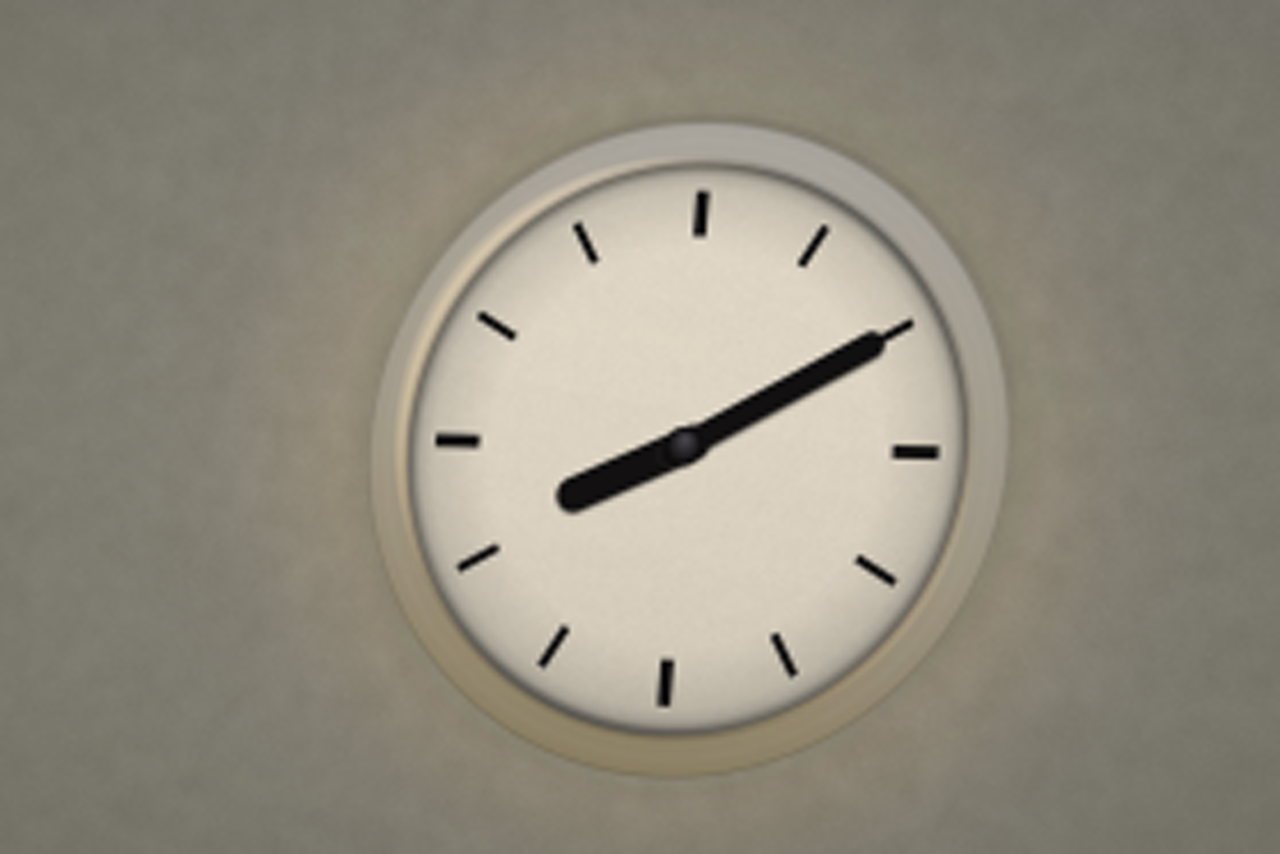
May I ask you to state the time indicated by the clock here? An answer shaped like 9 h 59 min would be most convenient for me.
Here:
8 h 10 min
